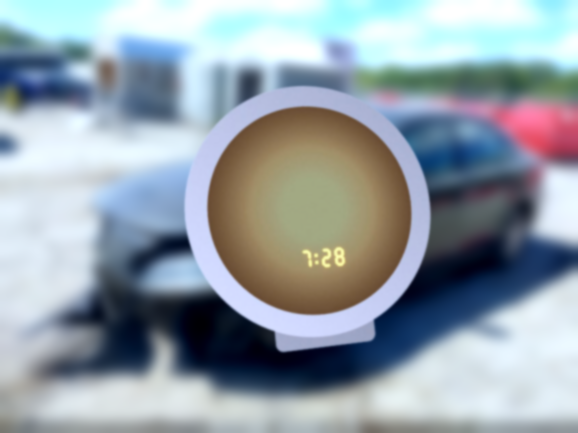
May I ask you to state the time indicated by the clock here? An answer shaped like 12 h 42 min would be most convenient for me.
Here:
7 h 28 min
